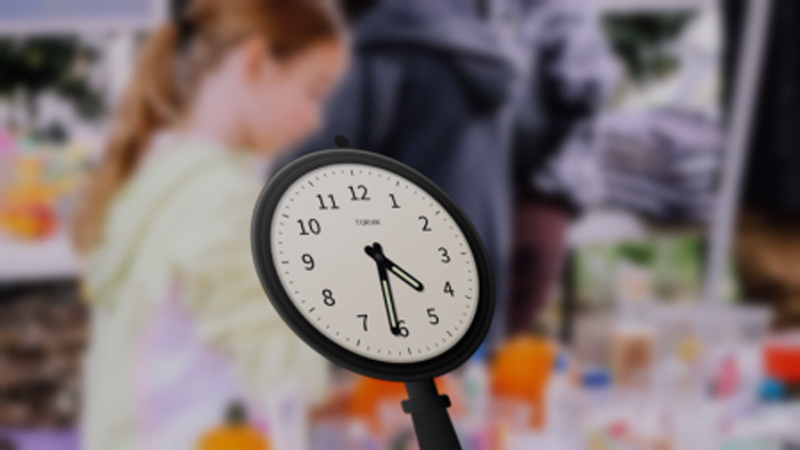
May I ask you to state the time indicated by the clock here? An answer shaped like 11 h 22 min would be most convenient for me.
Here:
4 h 31 min
